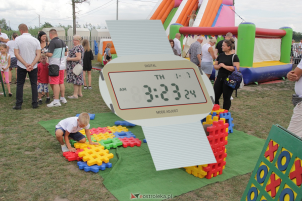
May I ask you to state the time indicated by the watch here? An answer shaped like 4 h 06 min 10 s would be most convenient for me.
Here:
3 h 23 min 24 s
